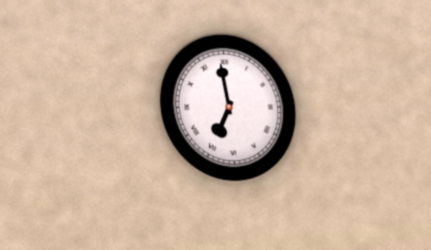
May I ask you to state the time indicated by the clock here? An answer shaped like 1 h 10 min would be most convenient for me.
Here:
6 h 59 min
